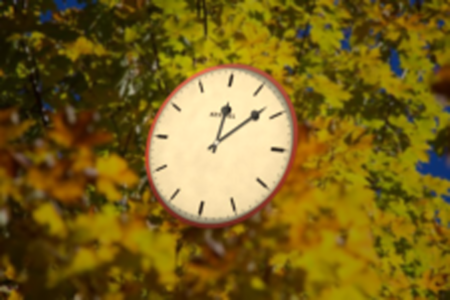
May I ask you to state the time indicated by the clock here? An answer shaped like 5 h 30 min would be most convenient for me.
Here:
12 h 08 min
